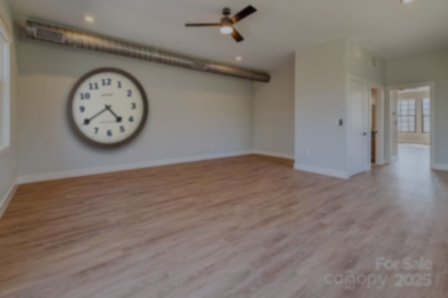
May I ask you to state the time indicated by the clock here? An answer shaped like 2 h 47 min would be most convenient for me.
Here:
4 h 40 min
